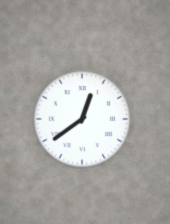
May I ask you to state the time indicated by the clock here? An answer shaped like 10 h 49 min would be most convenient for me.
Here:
12 h 39 min
